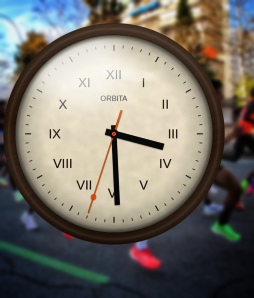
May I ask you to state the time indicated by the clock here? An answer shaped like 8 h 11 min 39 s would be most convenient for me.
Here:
3 h 29 min 33 s
